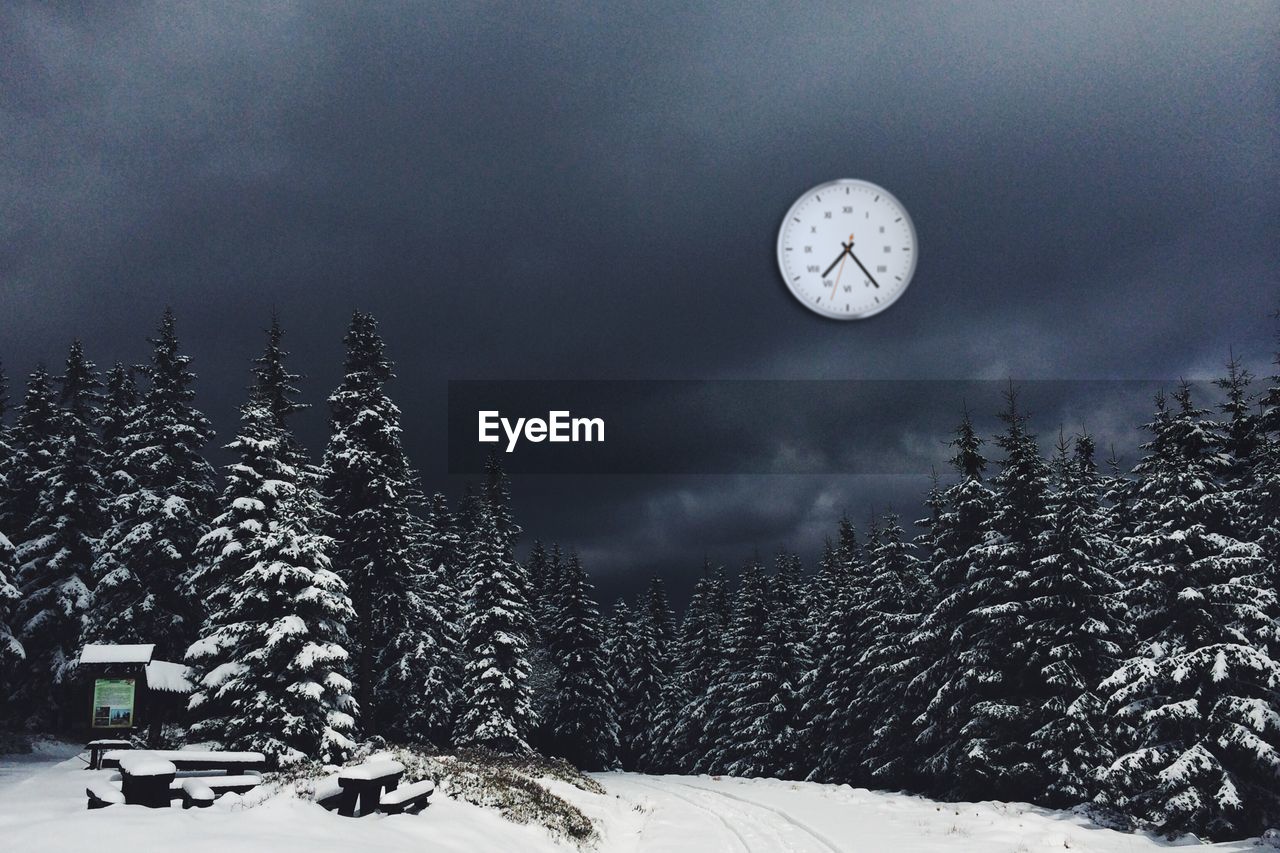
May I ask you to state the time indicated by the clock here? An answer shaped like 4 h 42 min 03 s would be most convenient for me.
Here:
7 h 23 min 33 s
